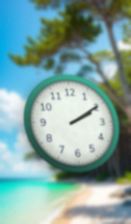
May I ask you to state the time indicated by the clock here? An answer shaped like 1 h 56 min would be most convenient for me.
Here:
2 h 10 min
